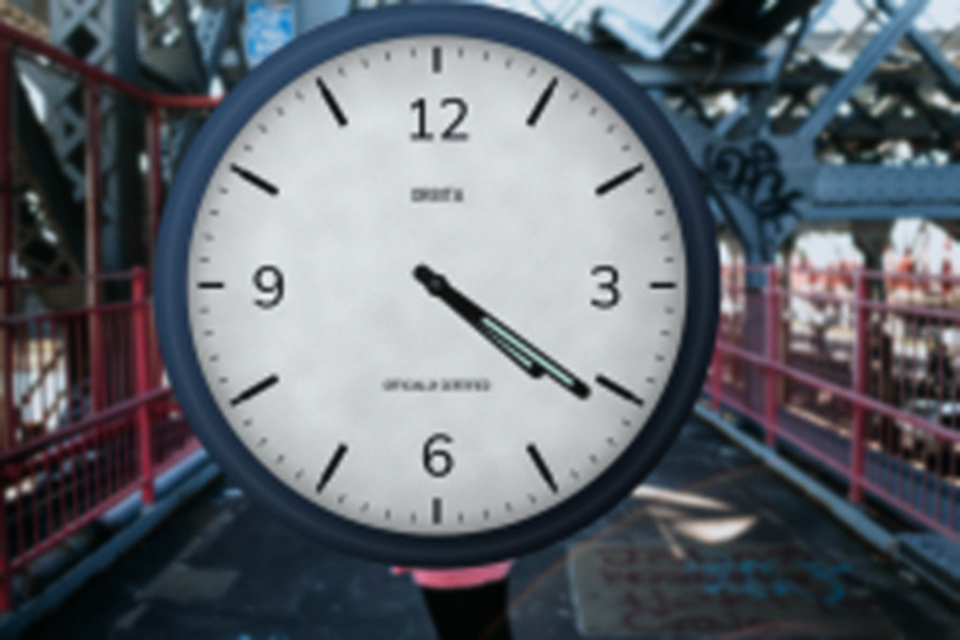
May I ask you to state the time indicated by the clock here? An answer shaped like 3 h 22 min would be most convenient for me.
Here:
4 h 21 min
